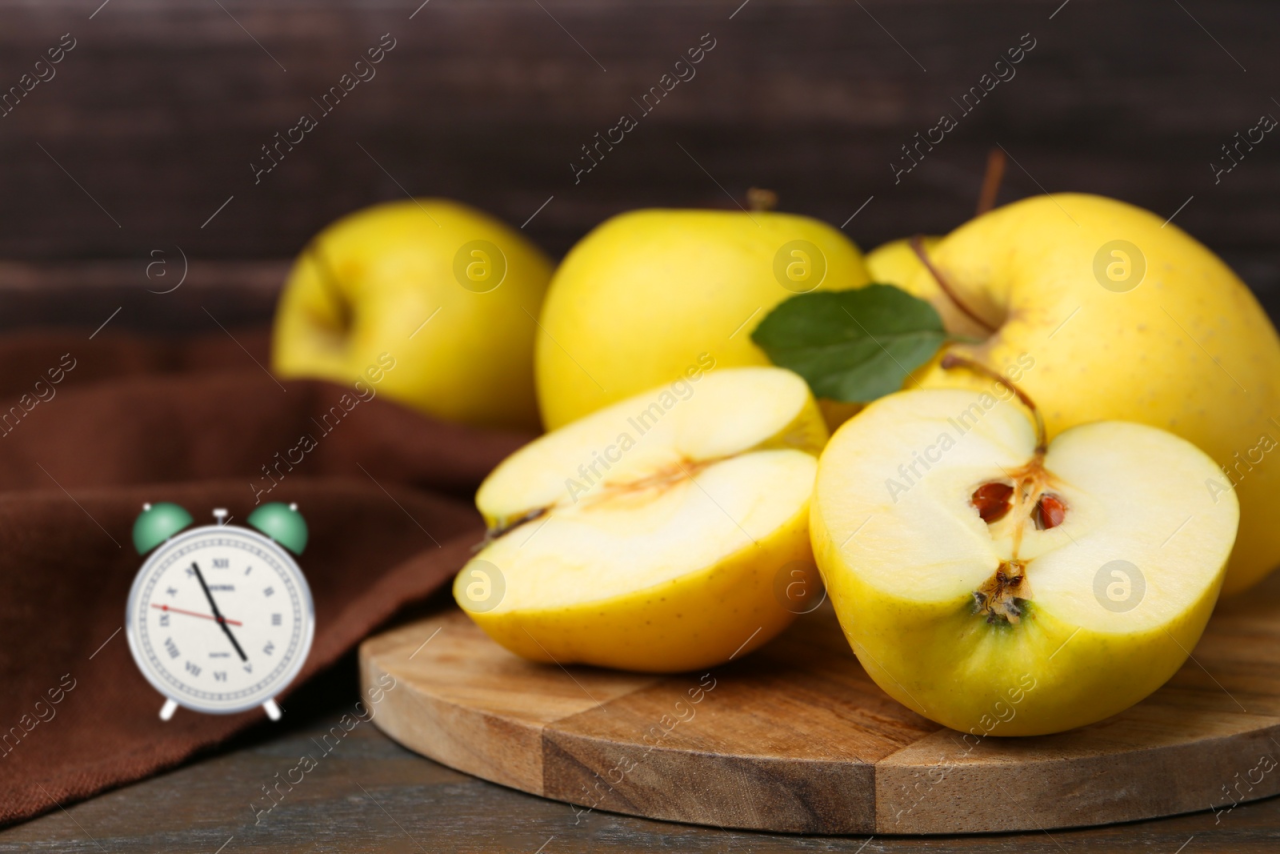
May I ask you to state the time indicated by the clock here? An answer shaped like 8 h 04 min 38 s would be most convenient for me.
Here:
4 h 55 min 47 s
